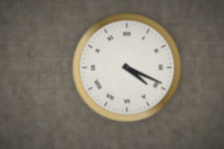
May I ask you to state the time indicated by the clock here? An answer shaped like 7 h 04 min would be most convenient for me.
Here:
4 h 19 min
